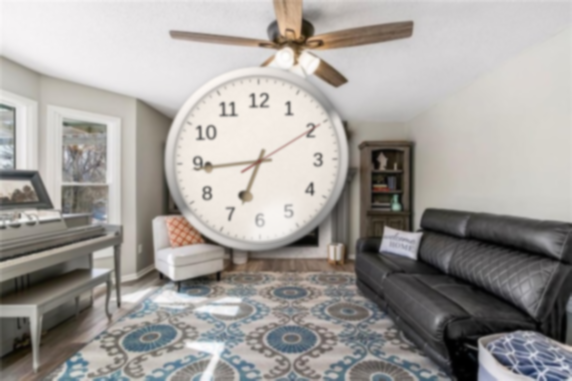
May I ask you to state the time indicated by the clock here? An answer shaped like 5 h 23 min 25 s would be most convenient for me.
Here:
6 h 44 min 10 s
